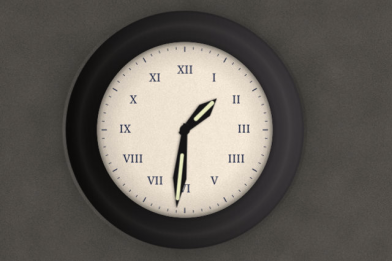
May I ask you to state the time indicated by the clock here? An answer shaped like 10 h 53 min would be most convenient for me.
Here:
1 h 31 min
